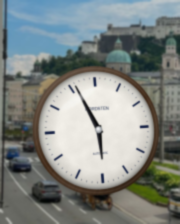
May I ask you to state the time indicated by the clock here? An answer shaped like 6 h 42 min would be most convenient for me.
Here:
5 h 56 min
